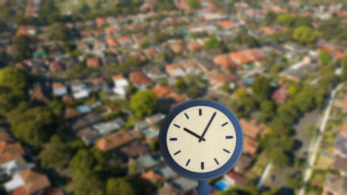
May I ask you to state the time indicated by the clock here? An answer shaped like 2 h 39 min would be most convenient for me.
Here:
10 h 05 min
